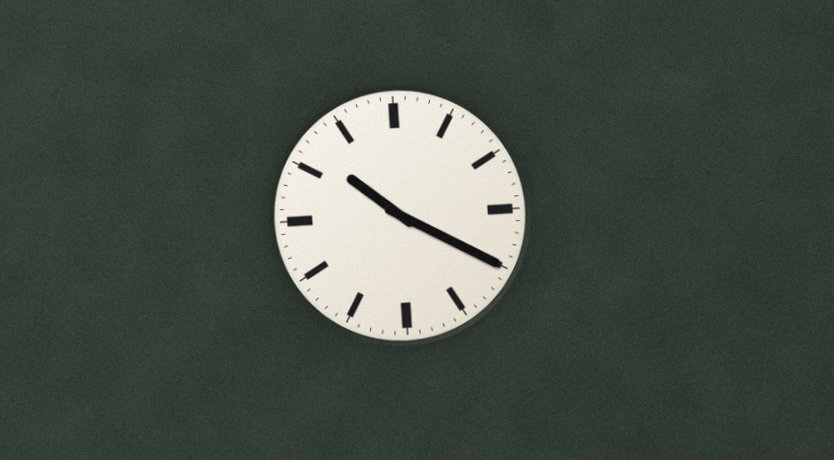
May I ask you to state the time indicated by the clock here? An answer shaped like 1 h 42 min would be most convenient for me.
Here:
10 h 20 min
